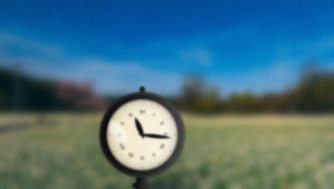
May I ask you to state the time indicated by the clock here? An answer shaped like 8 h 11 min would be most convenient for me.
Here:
11 h 16 min
